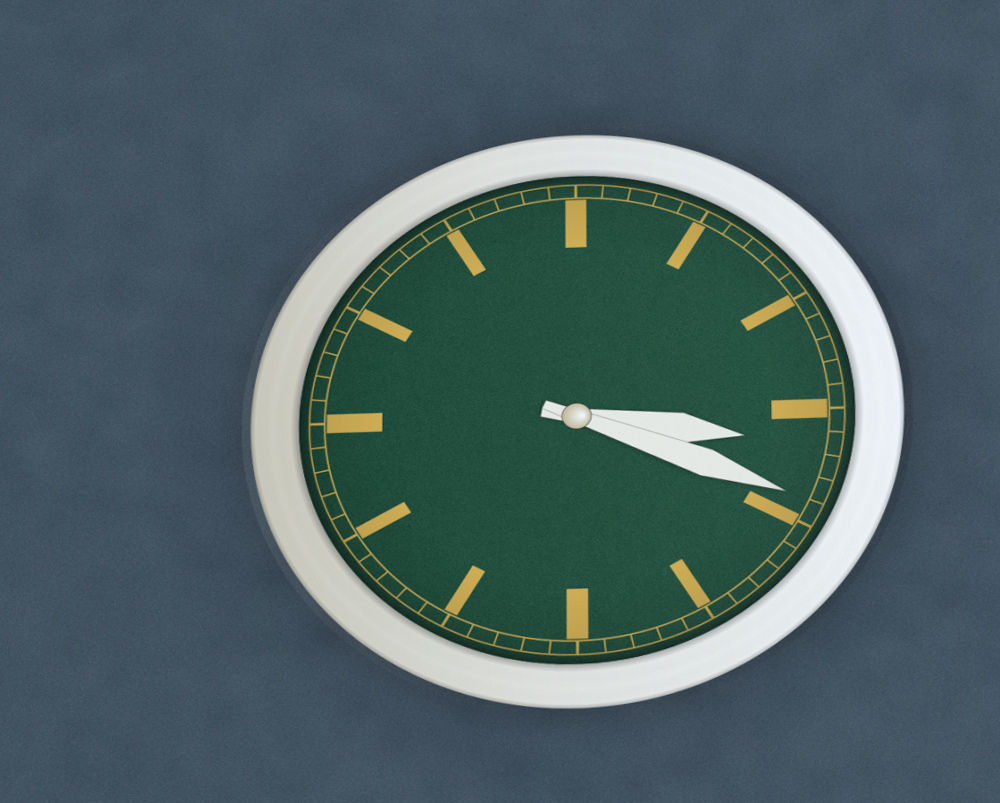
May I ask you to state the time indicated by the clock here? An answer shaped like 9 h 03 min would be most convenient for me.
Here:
3 h 19 min
